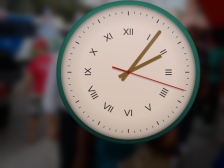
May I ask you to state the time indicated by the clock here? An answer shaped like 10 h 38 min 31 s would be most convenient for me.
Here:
2 h 06 min 18 s
